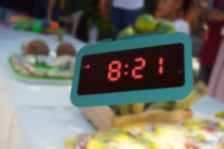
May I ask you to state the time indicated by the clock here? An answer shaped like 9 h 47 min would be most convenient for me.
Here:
8 h 21 min
